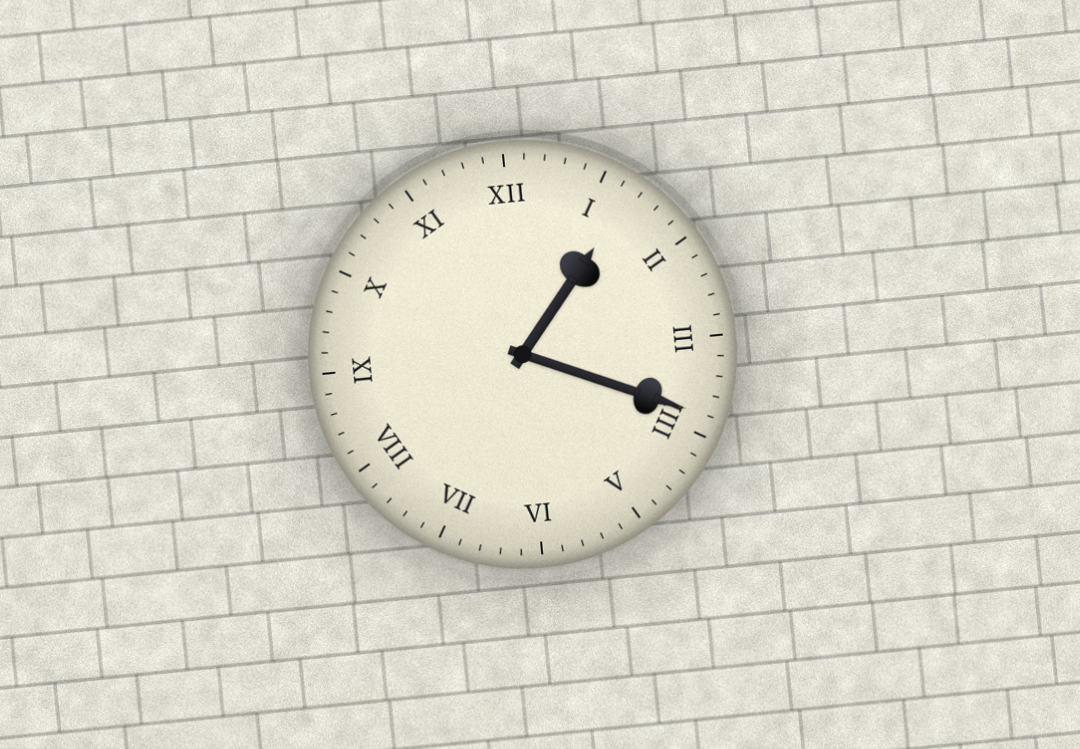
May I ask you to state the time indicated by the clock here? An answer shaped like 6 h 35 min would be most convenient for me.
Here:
1 h 19 min
